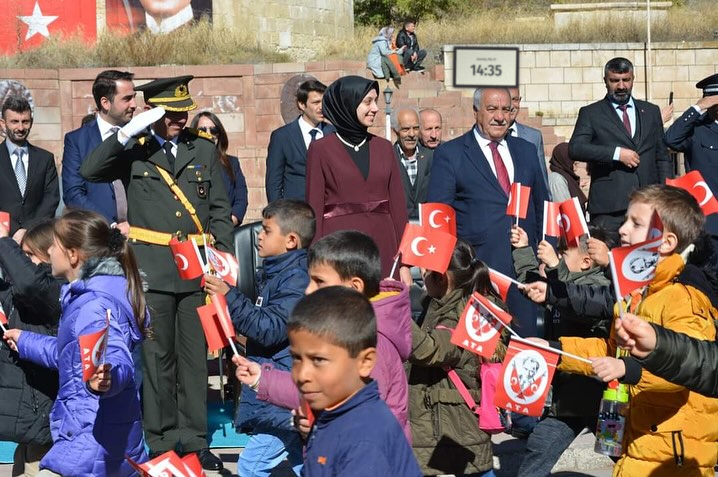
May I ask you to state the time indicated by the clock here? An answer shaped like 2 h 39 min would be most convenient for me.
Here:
14 h 35 min
